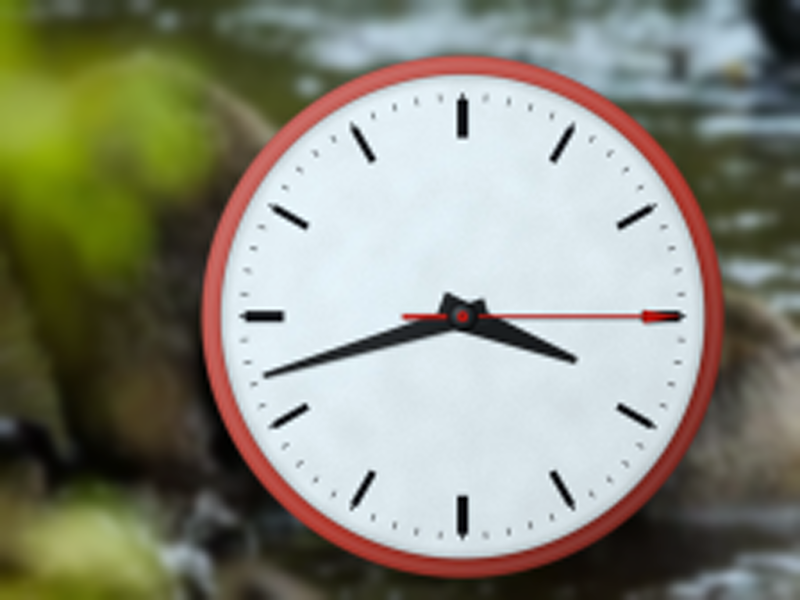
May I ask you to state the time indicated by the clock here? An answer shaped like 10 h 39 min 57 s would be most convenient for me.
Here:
3 h 42 min 15 s
